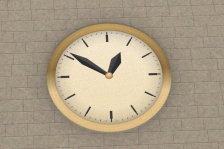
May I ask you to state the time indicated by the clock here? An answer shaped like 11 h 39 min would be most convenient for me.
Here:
12 h 51 min
